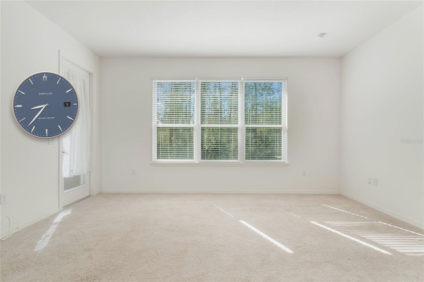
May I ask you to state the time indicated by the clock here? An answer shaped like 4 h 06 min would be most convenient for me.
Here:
8 h 37 min
